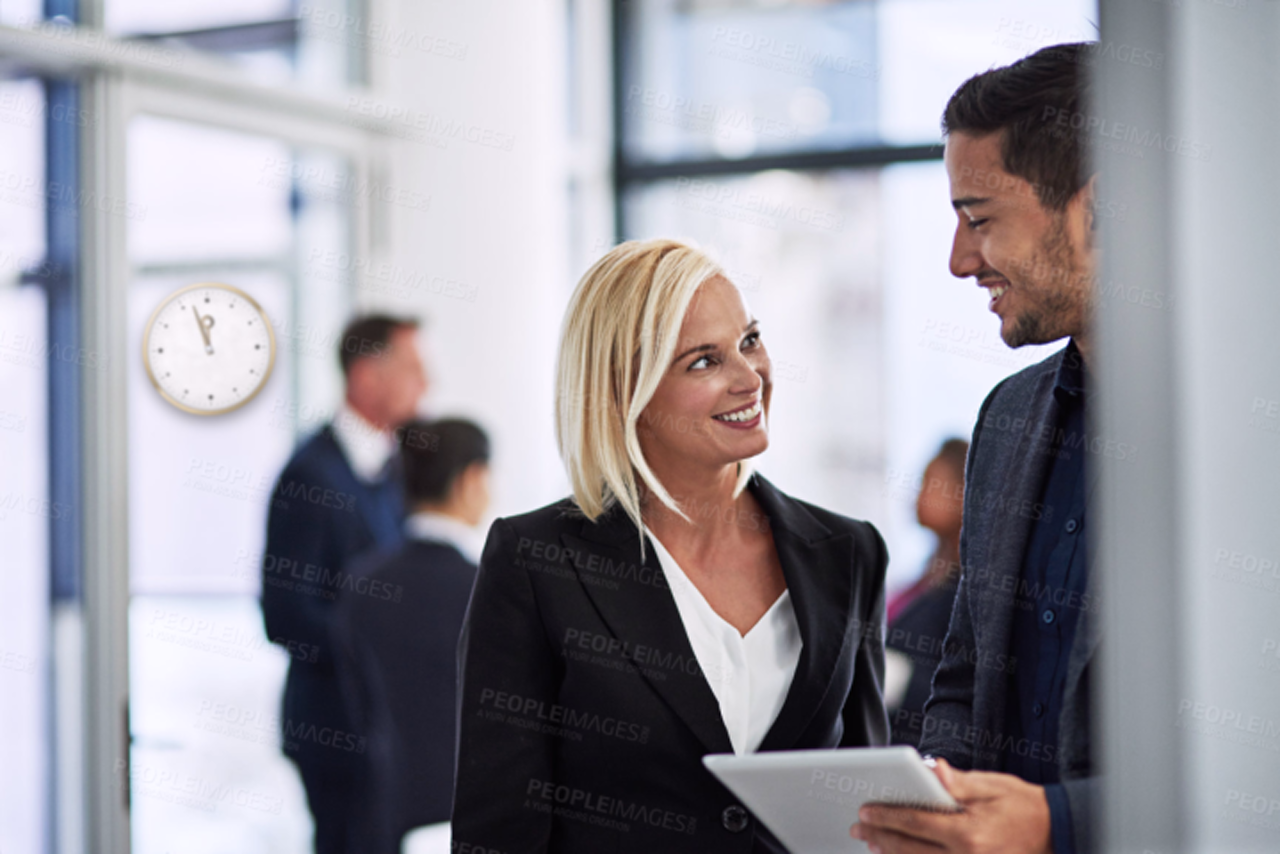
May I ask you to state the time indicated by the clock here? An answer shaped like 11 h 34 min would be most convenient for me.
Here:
11 h 57 min
